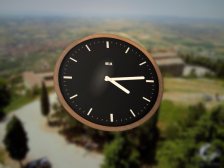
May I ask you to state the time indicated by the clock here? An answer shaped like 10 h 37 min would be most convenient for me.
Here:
4 h 14 min
